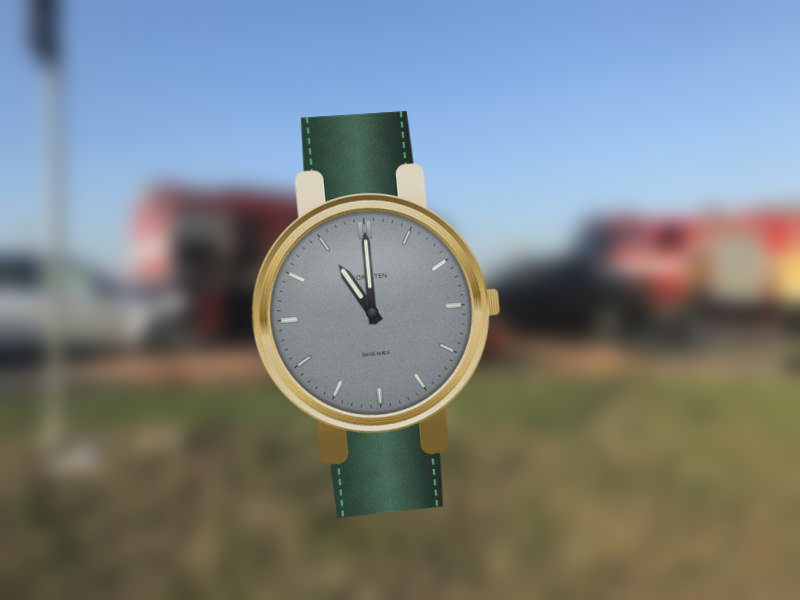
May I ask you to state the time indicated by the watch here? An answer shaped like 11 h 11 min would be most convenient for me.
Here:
11 h 00 min
